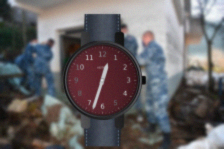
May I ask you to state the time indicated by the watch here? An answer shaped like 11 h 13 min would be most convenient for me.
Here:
12 h 33 min
